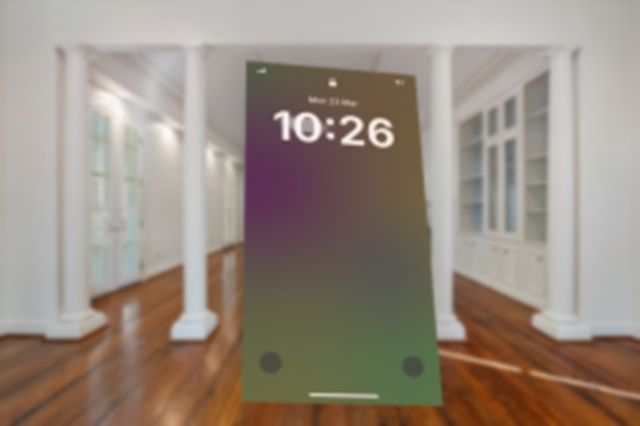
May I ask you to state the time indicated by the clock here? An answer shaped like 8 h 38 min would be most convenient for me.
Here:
10 h 26 min
